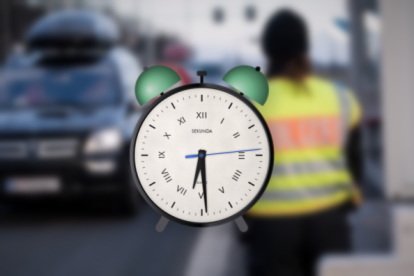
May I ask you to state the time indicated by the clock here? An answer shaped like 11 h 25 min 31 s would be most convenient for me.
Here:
6 h 29 min 14 s
